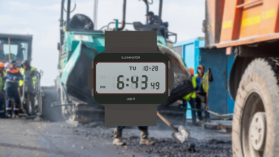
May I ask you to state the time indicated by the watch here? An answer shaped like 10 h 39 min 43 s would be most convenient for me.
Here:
6 h 43 min 49 s
